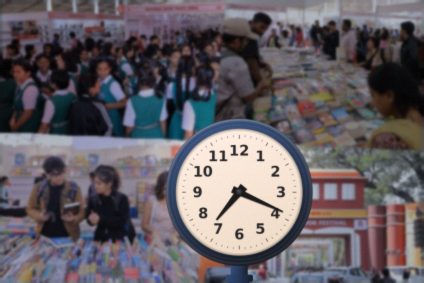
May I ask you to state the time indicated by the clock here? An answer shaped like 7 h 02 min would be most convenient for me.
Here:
7 h 19 min
